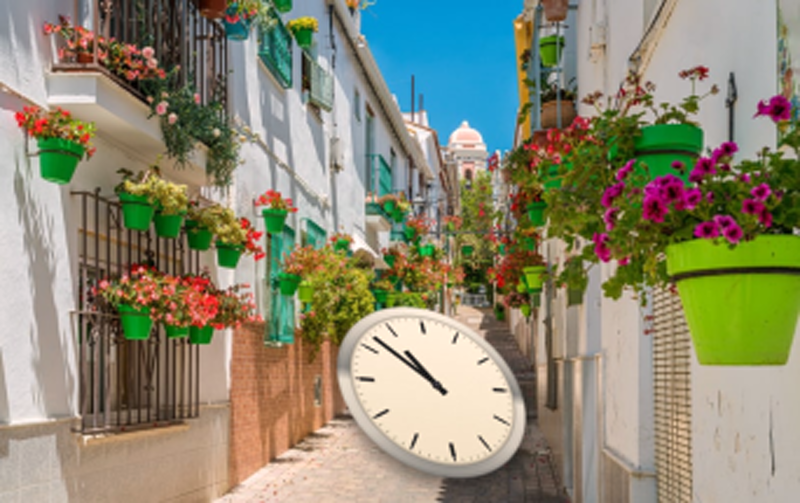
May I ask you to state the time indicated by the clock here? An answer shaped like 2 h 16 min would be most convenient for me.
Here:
10 h 52 min
